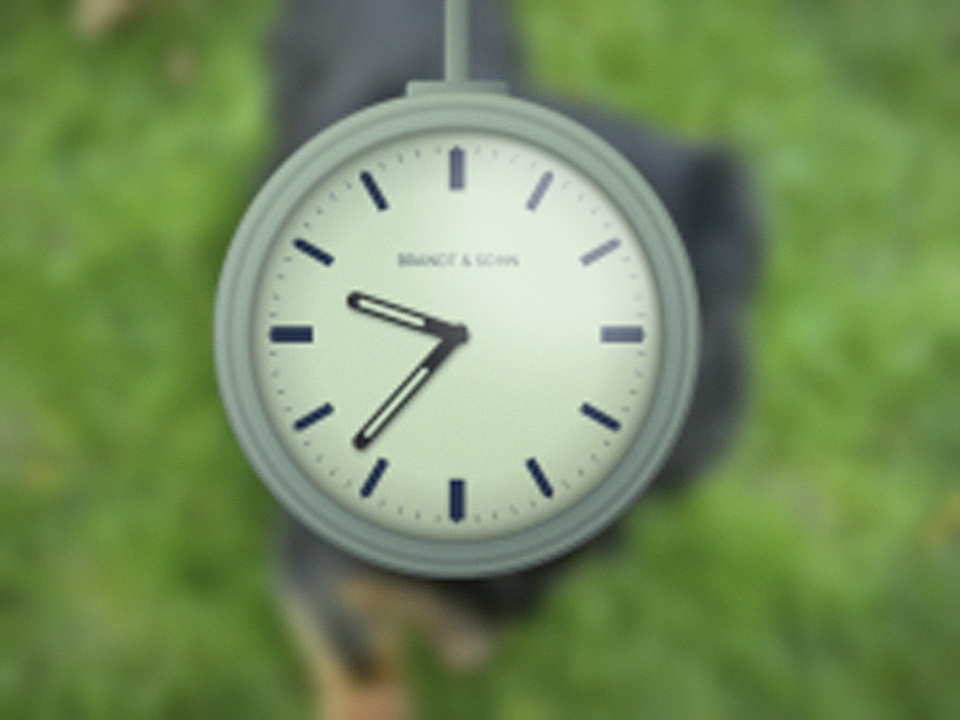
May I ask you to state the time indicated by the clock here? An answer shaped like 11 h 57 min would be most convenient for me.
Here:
9 h 37 min
